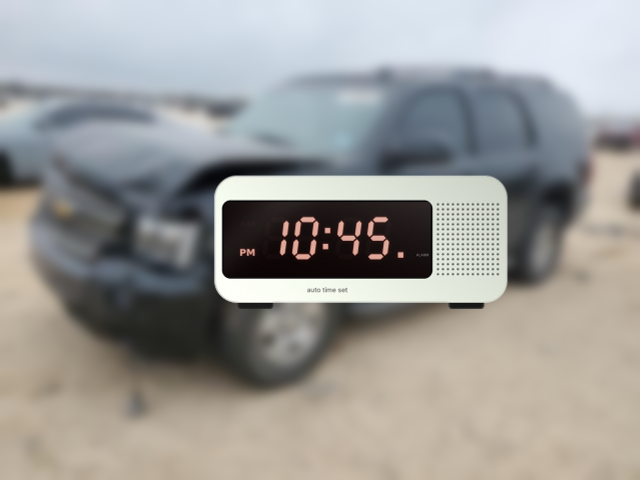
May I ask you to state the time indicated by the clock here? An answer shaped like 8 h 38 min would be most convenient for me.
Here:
10 h 45 min
